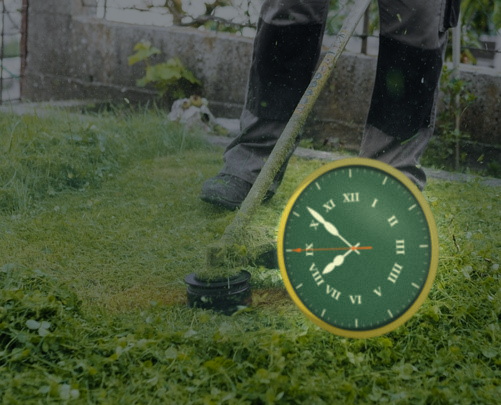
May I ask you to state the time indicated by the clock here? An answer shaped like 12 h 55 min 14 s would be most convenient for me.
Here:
7 h 51 min 45 s
